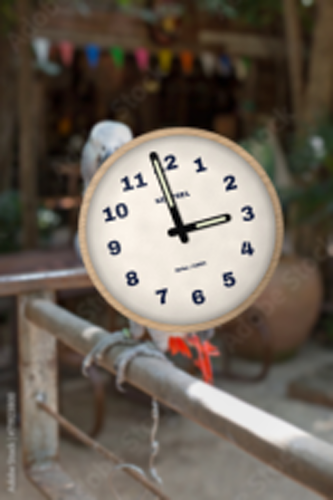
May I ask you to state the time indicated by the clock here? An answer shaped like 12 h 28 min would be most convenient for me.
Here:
2 h 59 min
